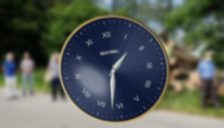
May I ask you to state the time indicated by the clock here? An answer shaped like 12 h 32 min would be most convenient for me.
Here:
1 h 32 min
